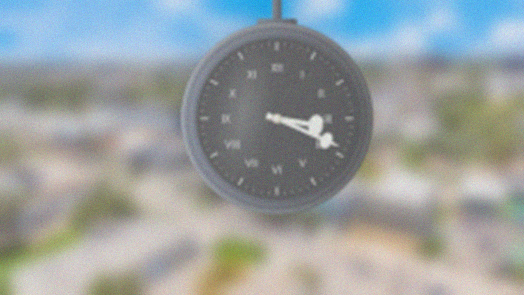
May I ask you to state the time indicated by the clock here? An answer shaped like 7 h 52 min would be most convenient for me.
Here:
3 h 19 min
